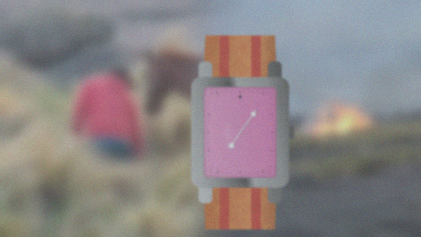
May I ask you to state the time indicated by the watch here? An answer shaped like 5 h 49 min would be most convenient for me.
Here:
7 h 06 min
